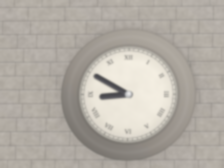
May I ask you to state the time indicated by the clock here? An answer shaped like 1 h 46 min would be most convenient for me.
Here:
8 h 50 min
